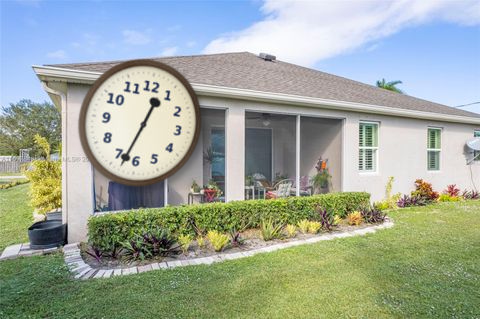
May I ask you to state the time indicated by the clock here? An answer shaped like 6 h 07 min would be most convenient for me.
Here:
12 h 33 min
